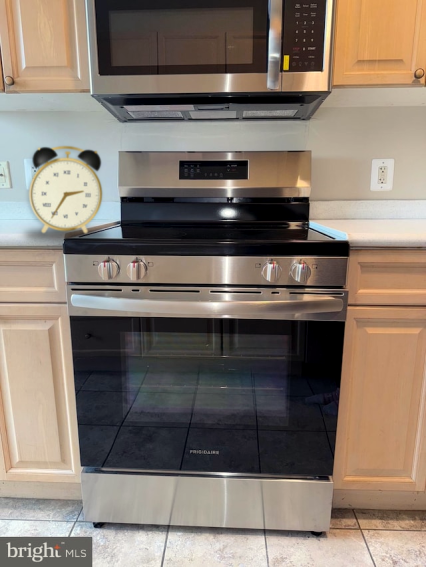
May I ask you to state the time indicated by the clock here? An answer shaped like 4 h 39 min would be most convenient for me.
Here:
2 h 35 min
